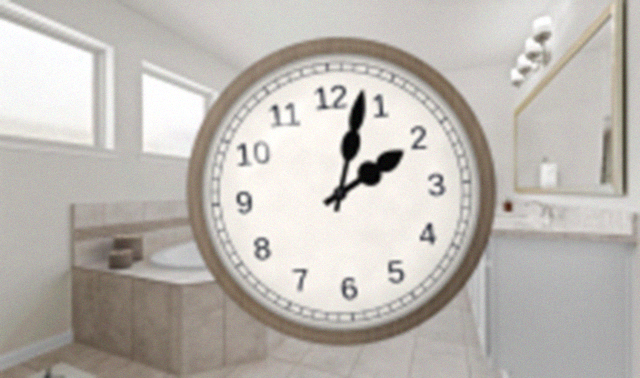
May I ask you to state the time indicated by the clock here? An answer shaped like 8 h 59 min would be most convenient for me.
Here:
2 h 03 min
